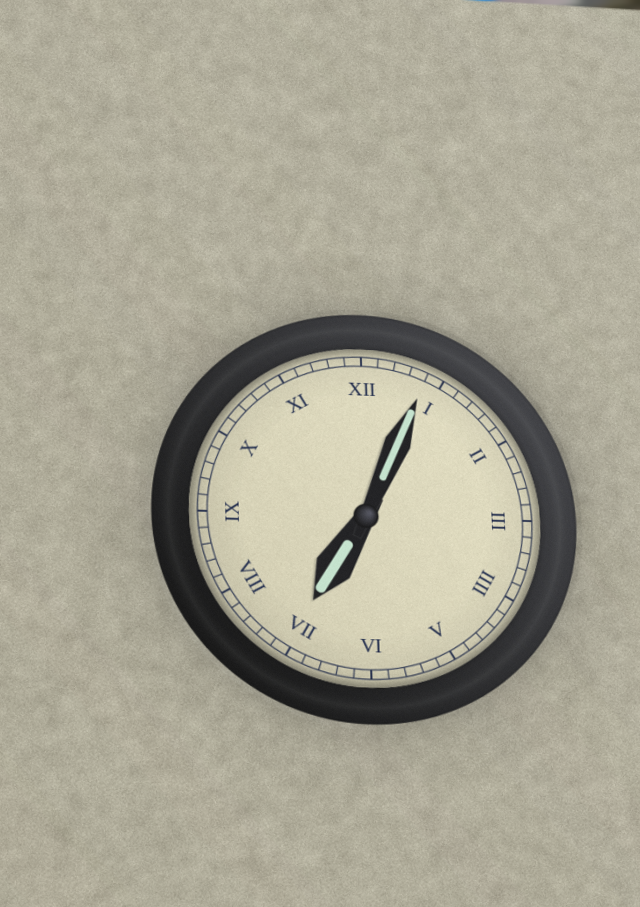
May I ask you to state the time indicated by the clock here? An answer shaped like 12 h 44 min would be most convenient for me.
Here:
7 h 04 min
